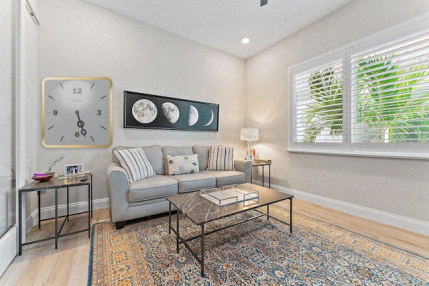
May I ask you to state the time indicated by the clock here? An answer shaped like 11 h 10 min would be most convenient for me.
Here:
5 h 27 min
